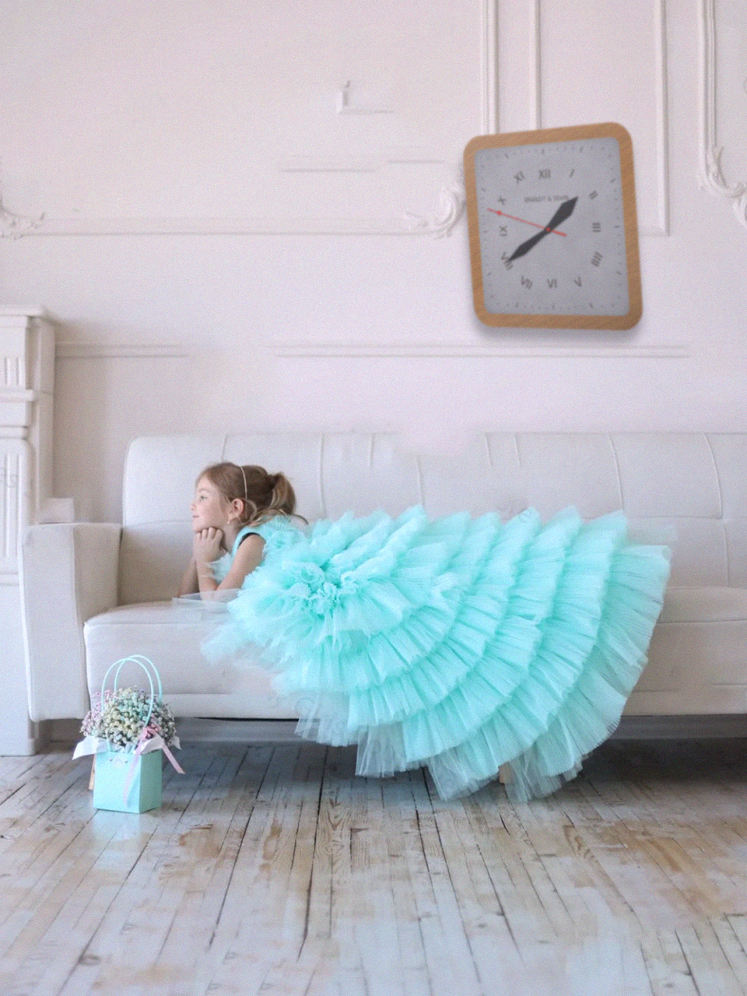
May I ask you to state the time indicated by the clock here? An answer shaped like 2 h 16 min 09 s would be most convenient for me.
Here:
1 h 39 min 48 s
